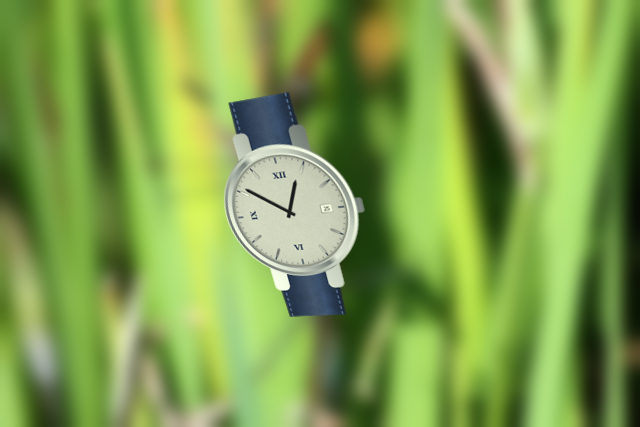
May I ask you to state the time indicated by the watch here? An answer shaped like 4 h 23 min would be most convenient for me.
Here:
12 h 51 min
